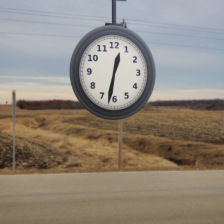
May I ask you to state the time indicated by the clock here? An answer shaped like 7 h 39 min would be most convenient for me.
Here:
12 h 32 min
